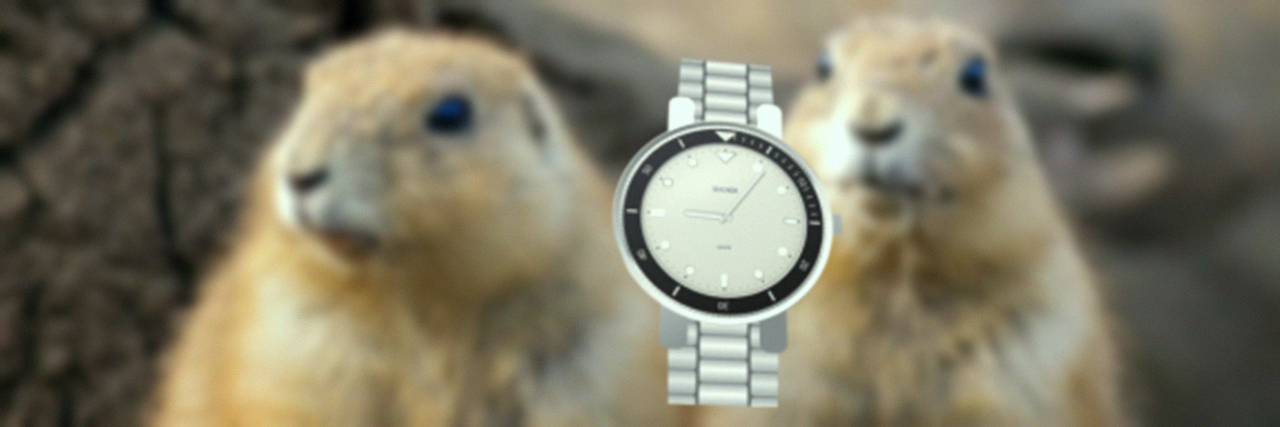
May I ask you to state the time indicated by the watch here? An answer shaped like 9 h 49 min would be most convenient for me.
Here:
9 h 06 min
